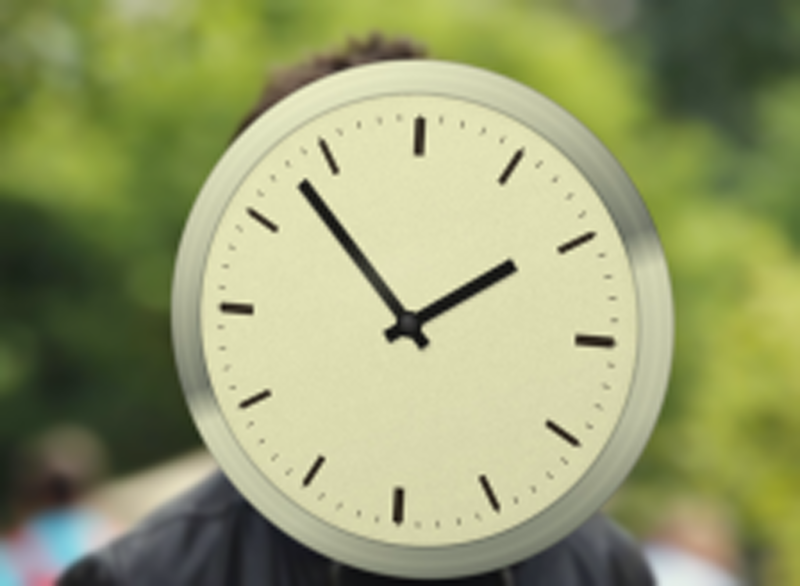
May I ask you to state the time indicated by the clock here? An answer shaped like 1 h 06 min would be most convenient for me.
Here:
1 h 53 min
